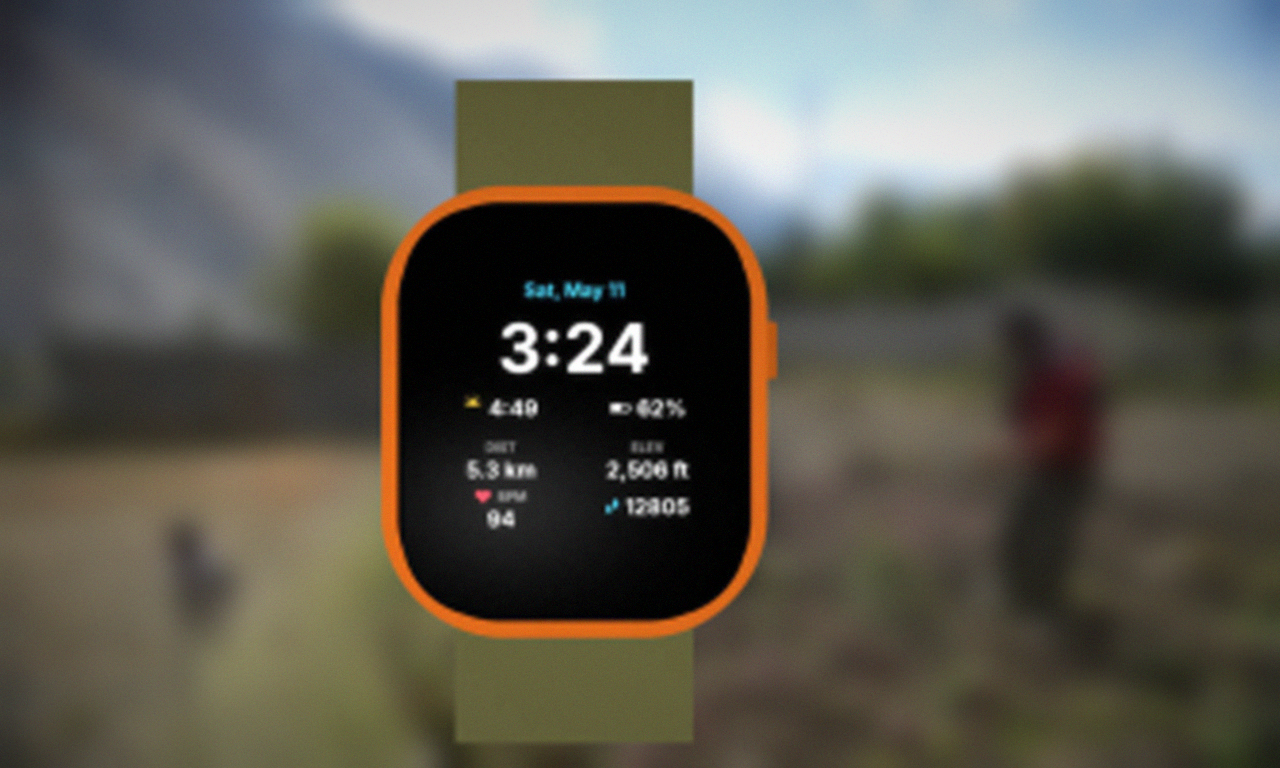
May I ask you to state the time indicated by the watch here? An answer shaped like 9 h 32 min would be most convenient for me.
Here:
3 h 24 min
